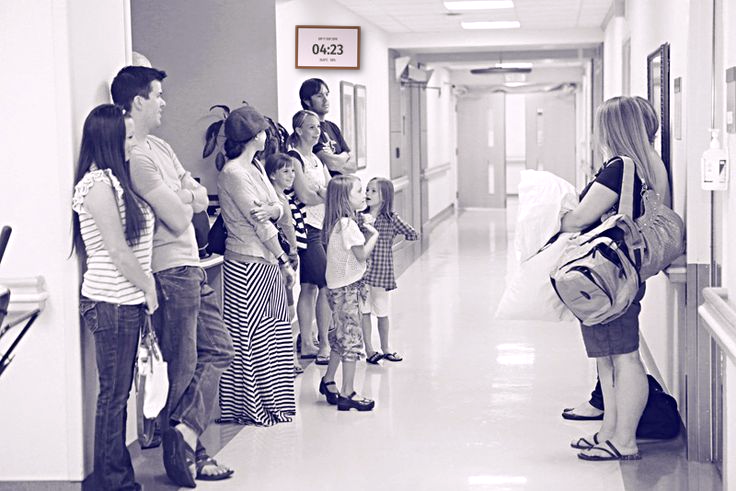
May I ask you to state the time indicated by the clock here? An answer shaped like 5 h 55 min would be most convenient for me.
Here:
4 h 23 min
